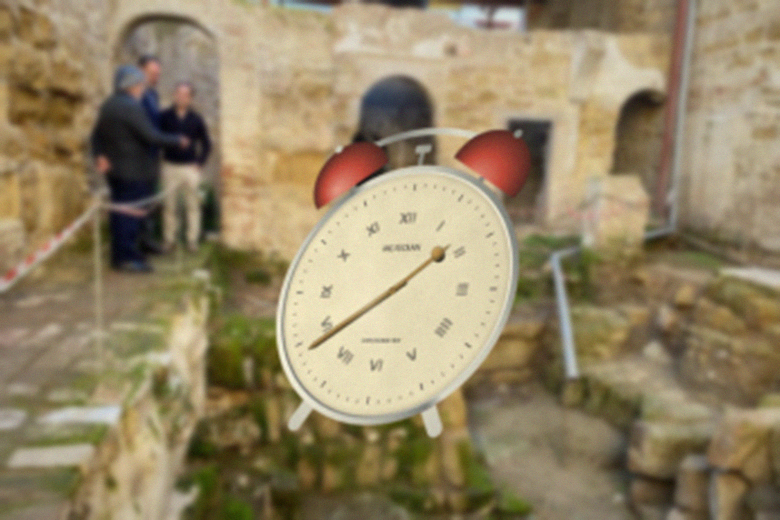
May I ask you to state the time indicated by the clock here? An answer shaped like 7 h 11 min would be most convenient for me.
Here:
1 h 39 min
